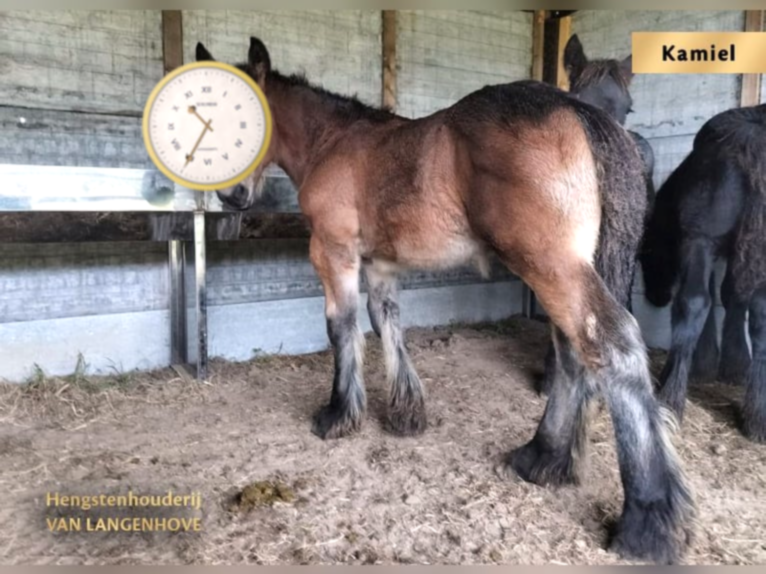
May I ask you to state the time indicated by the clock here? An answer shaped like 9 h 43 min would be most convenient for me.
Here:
10 h 35 min
